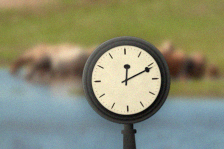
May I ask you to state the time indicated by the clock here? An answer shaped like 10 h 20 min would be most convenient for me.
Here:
12 h 11 min
